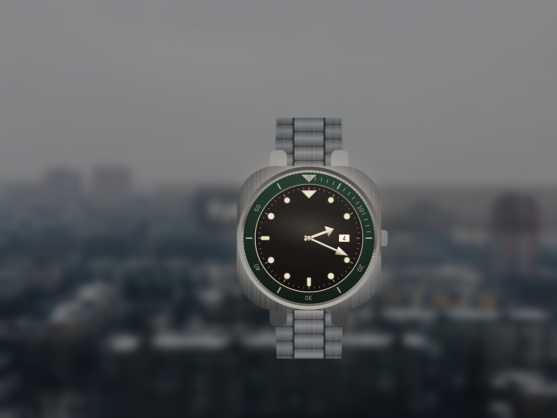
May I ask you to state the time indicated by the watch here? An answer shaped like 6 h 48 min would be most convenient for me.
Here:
2 h 19 min
